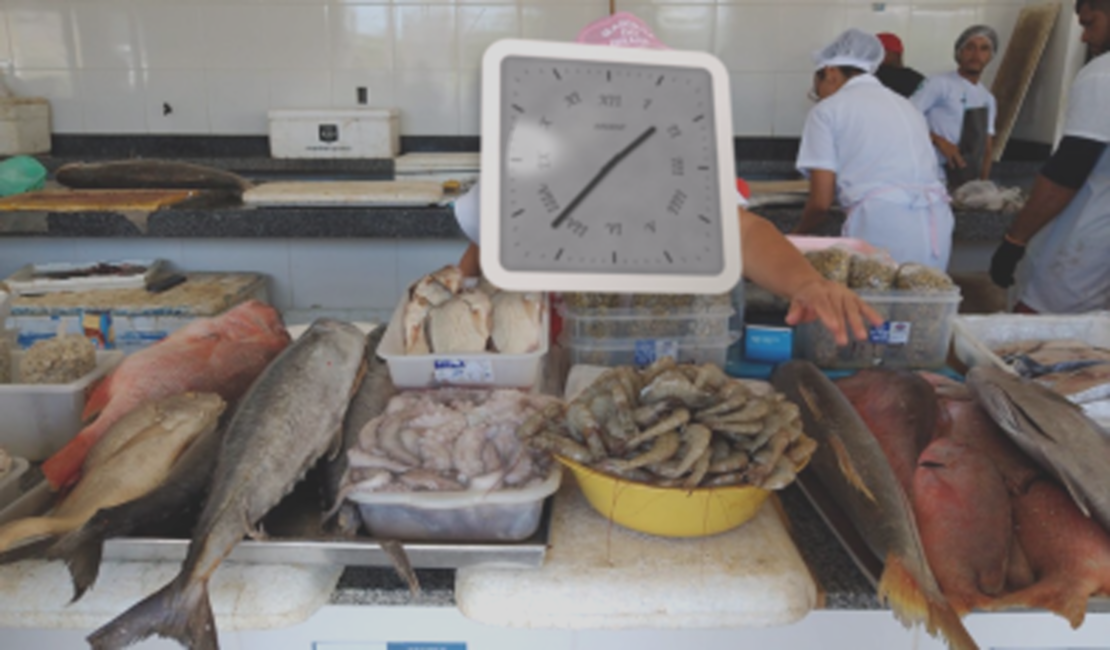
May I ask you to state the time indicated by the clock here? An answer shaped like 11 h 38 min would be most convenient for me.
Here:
1 h 37 min
